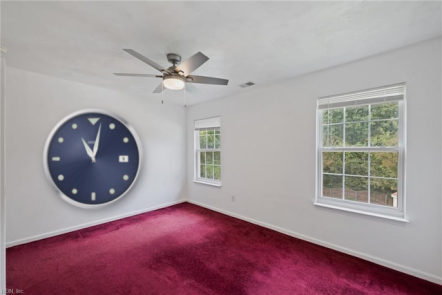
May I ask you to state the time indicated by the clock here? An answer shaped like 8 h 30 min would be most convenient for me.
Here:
11 h 02 min
